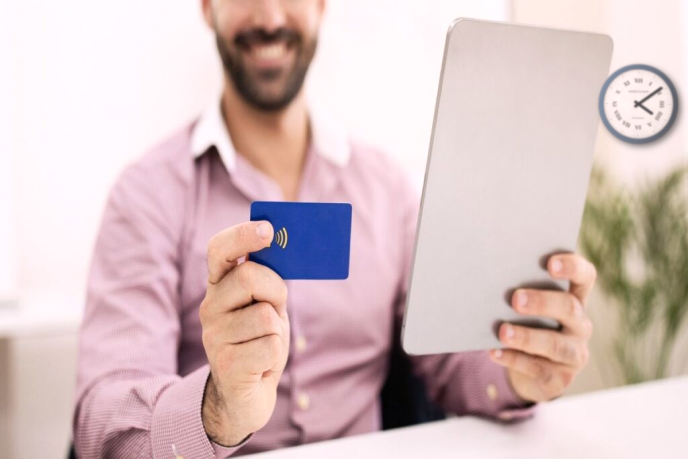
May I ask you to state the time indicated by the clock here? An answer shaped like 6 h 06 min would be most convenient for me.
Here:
4 h 09 min
